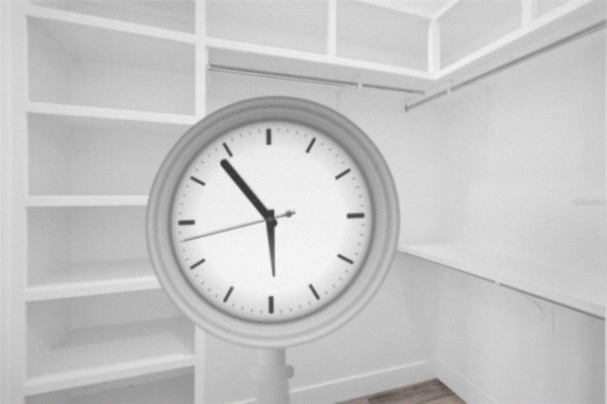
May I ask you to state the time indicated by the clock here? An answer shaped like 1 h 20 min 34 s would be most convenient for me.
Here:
5 h 53 min 43 s
